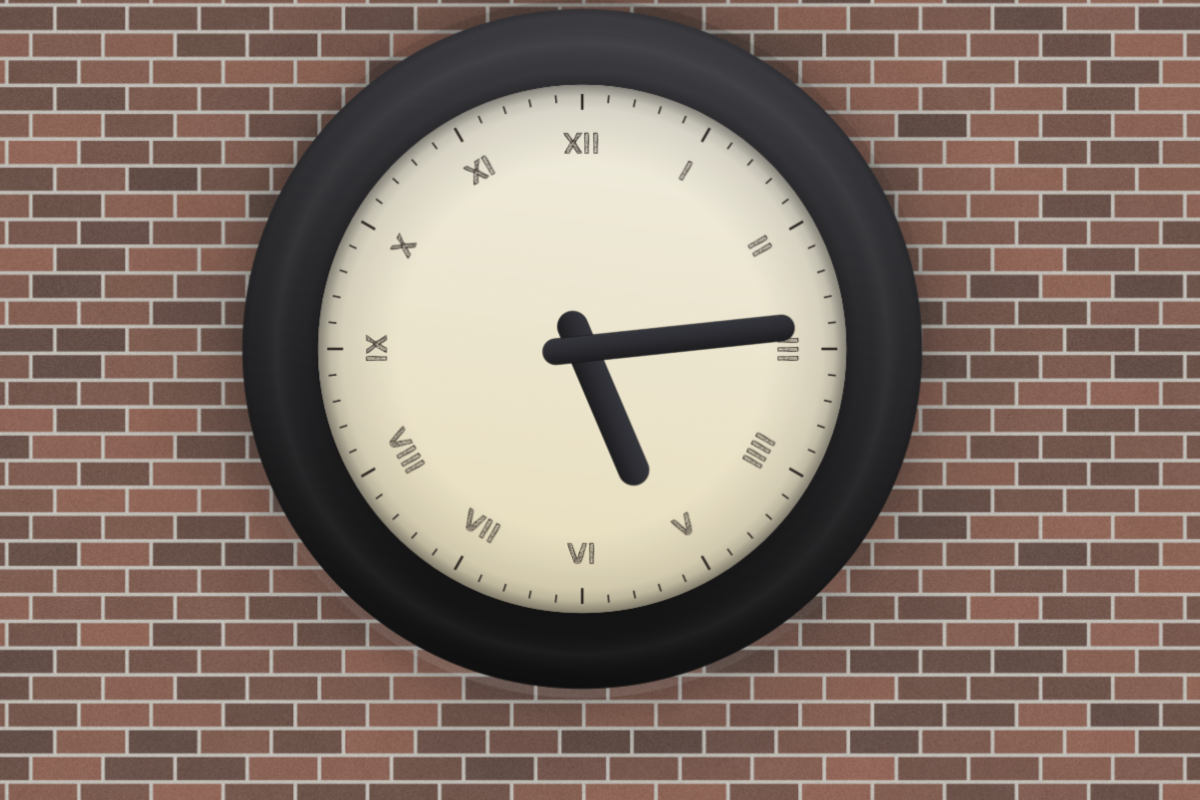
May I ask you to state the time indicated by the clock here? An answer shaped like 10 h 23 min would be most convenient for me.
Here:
5 h 14 min
